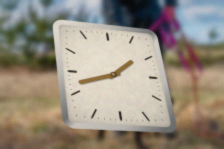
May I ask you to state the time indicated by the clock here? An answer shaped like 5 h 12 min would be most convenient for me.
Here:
1 h 42 min
